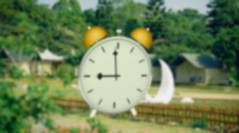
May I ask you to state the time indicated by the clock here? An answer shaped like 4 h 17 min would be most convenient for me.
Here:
8 h 59 min
